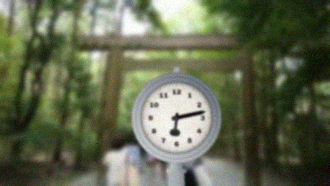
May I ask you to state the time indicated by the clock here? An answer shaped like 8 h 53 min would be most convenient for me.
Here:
6 h 13 min
